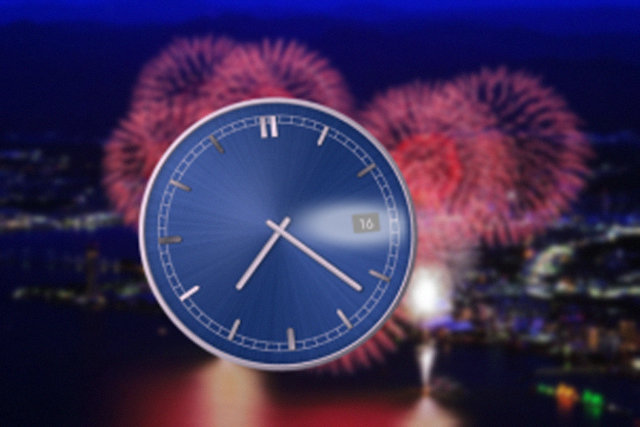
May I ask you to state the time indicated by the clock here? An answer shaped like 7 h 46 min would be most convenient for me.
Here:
7 h 22 min
